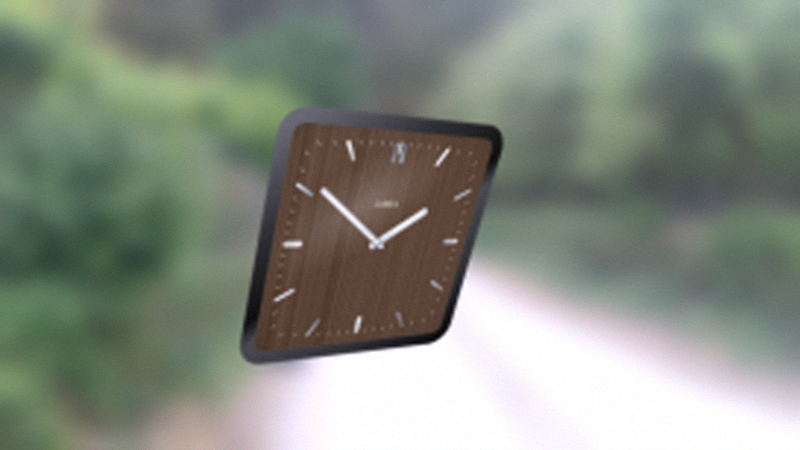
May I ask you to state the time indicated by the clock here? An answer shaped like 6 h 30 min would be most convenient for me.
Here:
1 h 51 min
